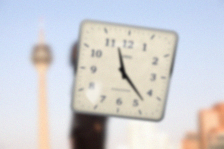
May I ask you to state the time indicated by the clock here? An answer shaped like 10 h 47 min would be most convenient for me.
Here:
11 h 23 min
